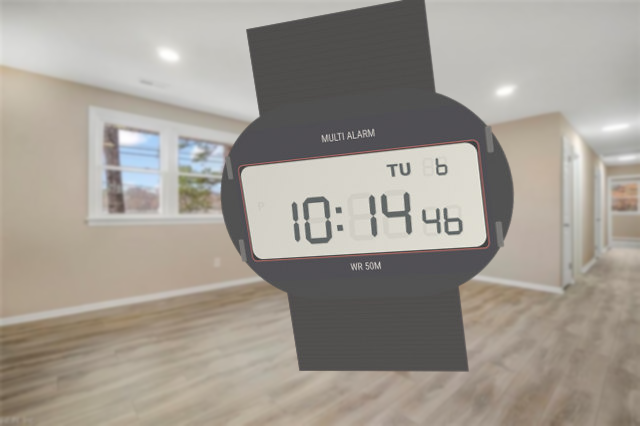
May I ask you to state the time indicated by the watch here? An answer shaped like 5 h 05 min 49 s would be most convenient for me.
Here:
10 h 14 min 46 s
